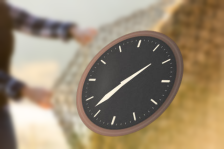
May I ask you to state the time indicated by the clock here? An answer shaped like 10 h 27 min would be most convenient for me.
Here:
1 h 37 min
